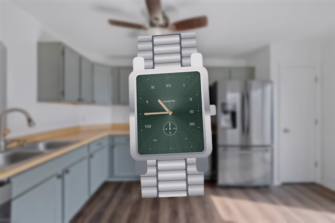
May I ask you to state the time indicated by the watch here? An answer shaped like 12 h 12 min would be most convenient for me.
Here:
10 h 45 min
